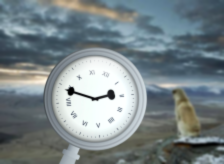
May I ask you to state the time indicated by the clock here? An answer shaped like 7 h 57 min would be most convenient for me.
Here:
1 h 44 min
